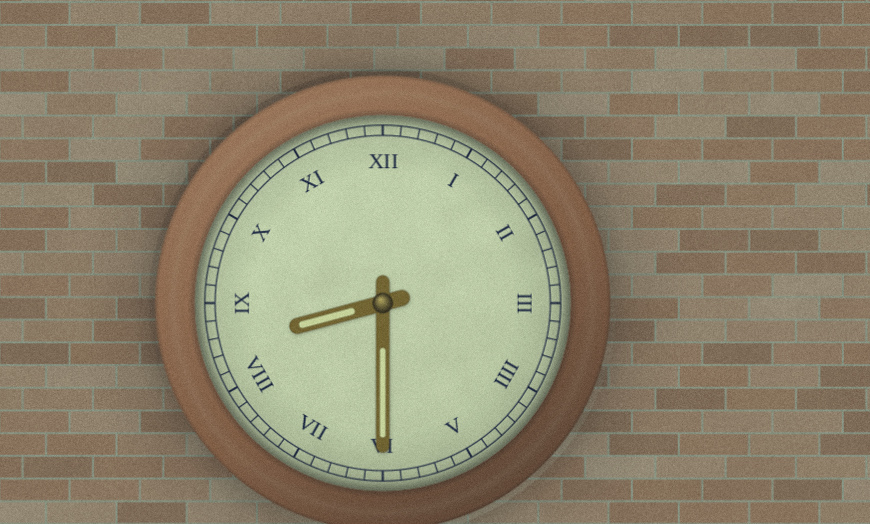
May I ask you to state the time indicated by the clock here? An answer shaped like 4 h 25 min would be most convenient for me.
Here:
8 h 30 min
